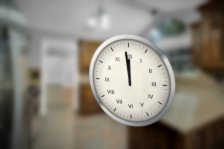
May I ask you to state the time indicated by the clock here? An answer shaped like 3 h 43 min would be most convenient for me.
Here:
11 h 59 min
